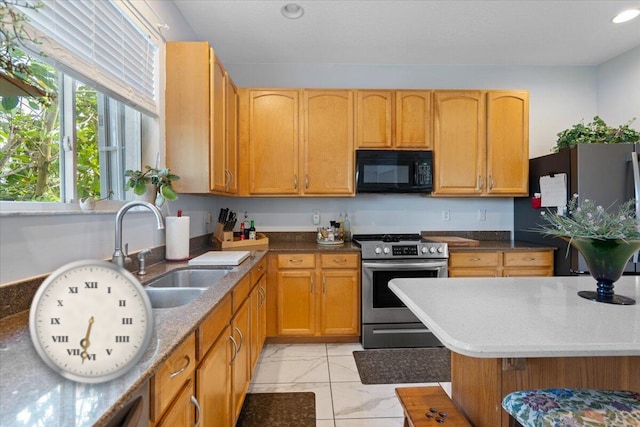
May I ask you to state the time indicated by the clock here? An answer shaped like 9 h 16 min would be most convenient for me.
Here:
6 h 32 min
